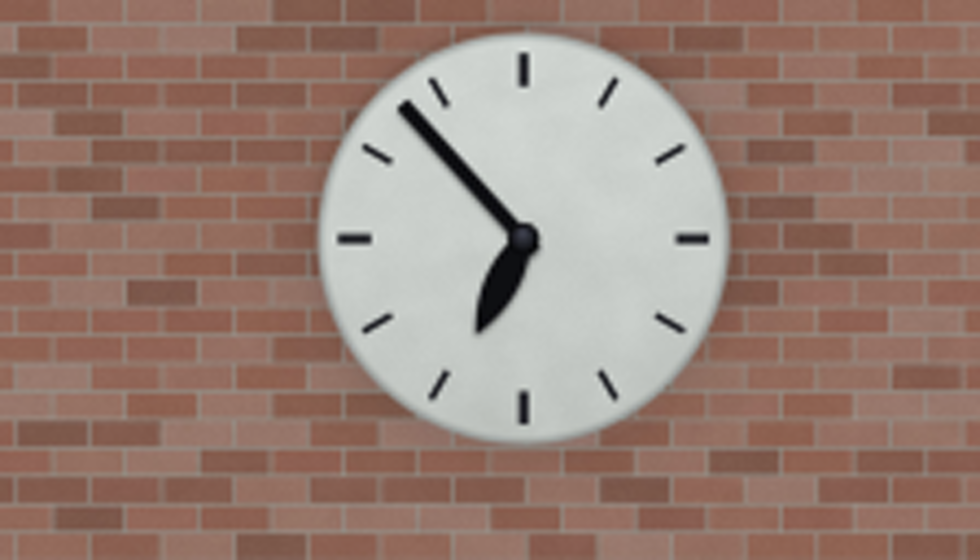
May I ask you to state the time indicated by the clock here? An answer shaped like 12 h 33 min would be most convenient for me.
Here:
6 h 53 min
